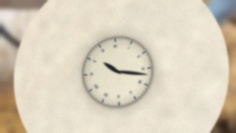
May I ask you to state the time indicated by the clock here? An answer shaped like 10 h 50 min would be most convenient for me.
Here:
10 h 17 min
